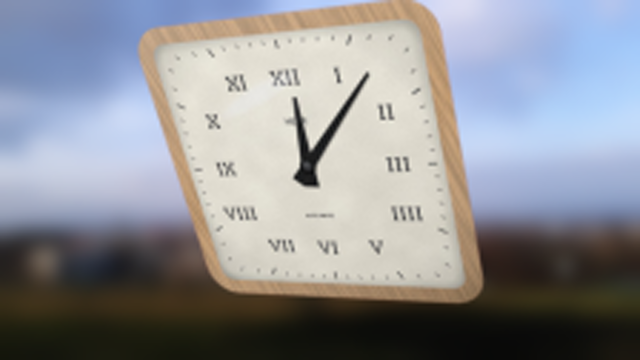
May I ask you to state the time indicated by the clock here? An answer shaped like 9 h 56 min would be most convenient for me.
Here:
12 h 07 min
